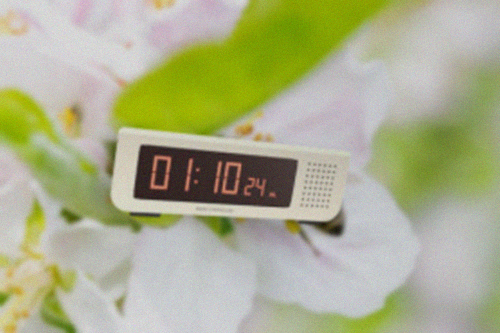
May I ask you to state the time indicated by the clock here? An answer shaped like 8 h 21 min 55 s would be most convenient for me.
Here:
1 h 10 min 24 s
